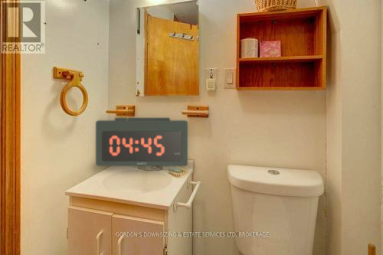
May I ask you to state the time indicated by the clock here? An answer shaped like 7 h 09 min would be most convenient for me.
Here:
4 h 45 min
